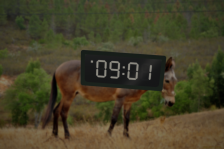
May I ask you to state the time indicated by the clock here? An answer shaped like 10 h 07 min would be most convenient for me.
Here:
9 h 01 min
